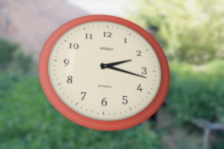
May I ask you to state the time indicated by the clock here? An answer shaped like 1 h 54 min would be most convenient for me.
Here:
2 h 17 min
